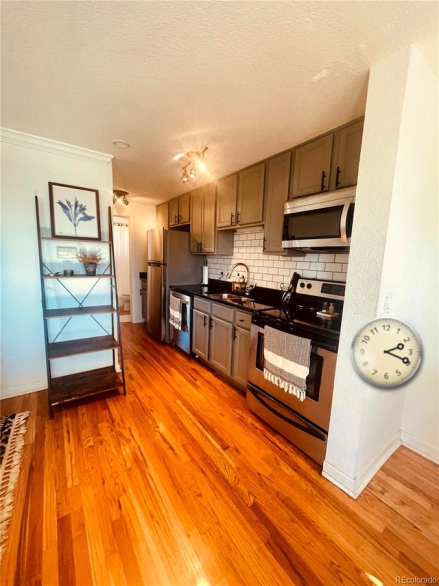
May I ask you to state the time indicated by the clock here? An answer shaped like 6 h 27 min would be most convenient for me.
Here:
2 h 19 min
